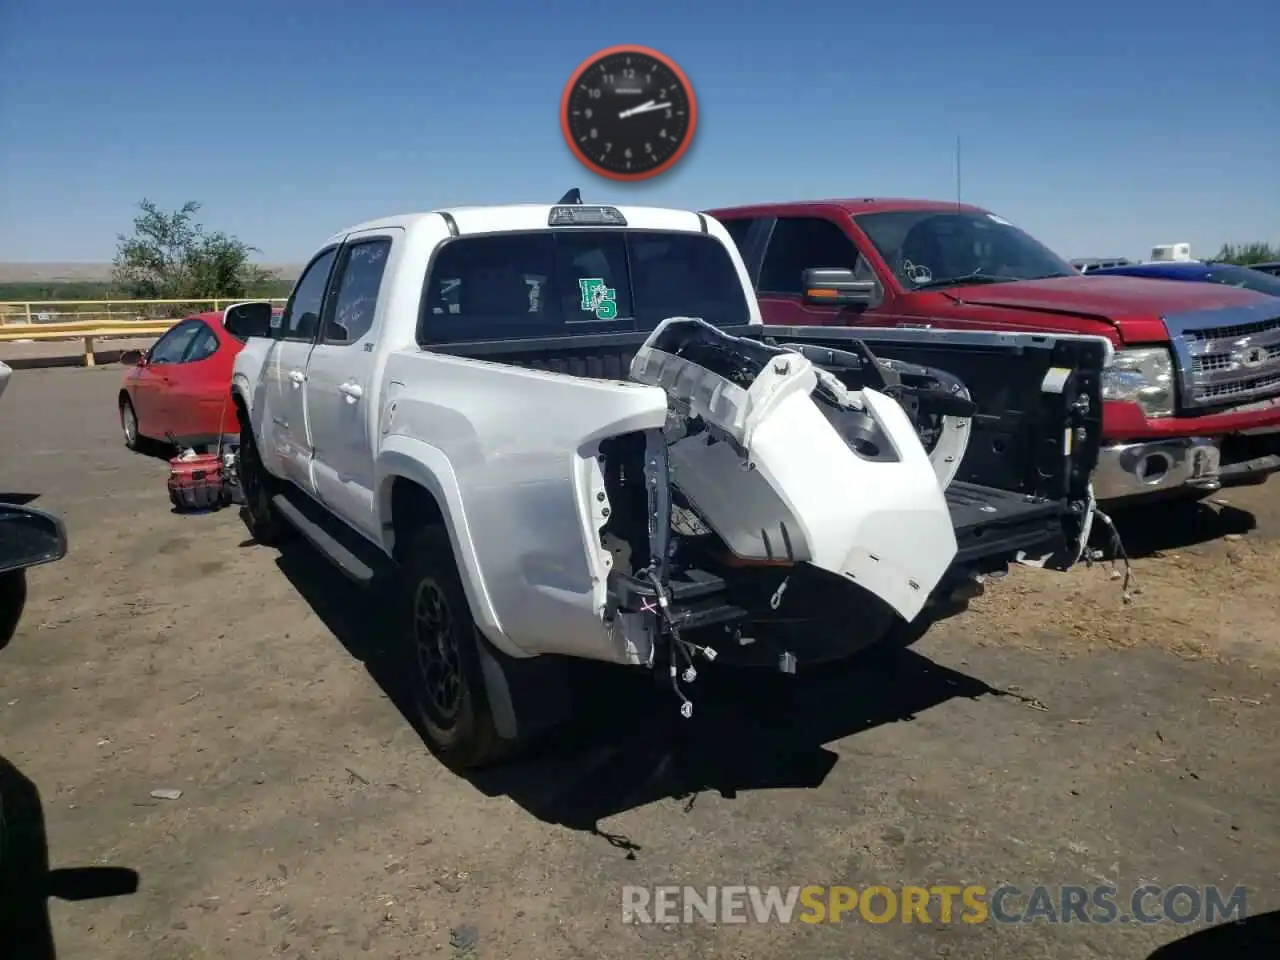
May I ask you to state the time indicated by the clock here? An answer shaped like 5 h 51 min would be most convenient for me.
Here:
2 h 13 min
